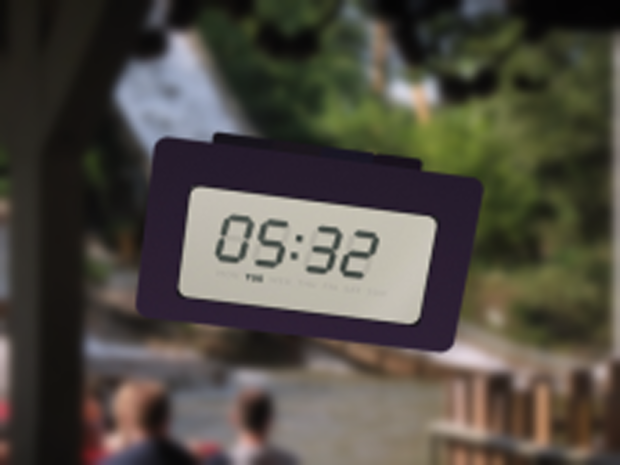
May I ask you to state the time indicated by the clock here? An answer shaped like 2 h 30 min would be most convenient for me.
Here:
5 h 32 min
